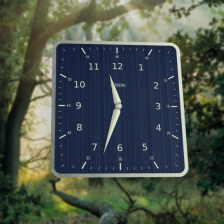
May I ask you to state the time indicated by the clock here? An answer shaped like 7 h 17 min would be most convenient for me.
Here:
11 h 33 min
